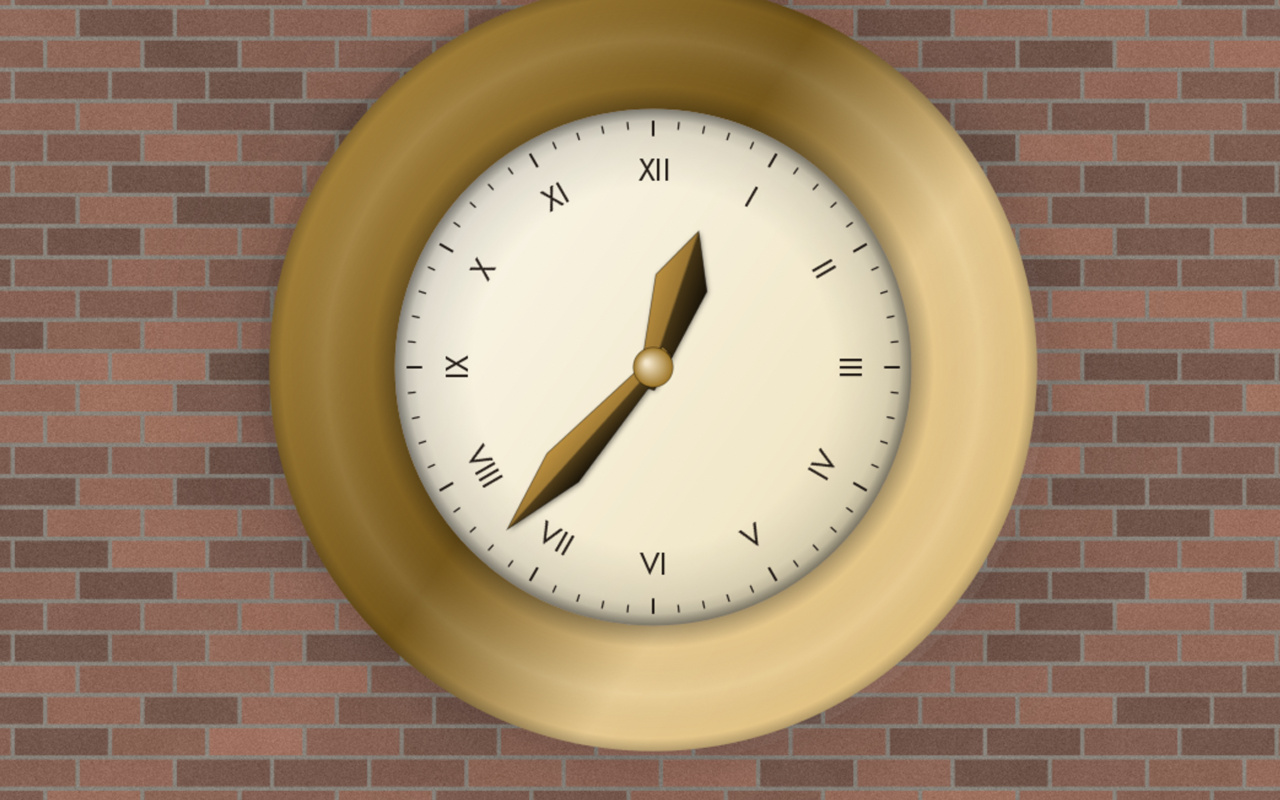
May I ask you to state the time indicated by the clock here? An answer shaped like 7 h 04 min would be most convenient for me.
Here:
12 h 37 min
